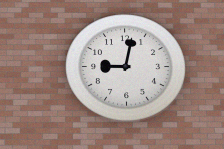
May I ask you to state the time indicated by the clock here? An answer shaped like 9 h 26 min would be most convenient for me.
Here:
9 h 02 min
